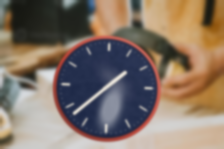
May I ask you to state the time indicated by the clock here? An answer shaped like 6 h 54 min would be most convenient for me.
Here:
1 h 38 min
